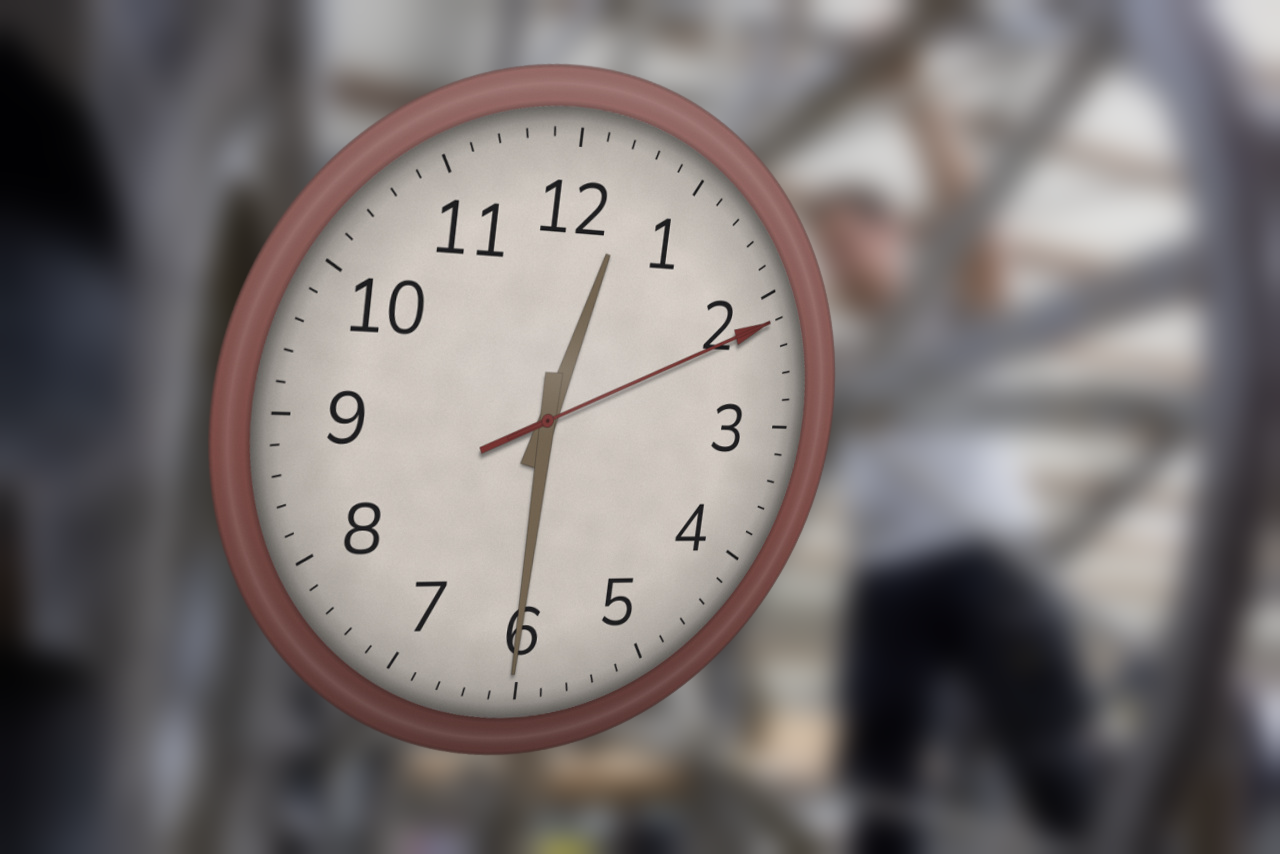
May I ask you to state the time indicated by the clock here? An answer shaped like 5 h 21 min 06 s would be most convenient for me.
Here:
12 h 30 min 11 s
